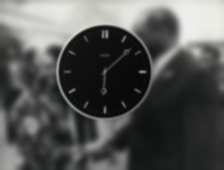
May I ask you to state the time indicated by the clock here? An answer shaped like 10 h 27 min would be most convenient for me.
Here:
6 h 08 min
